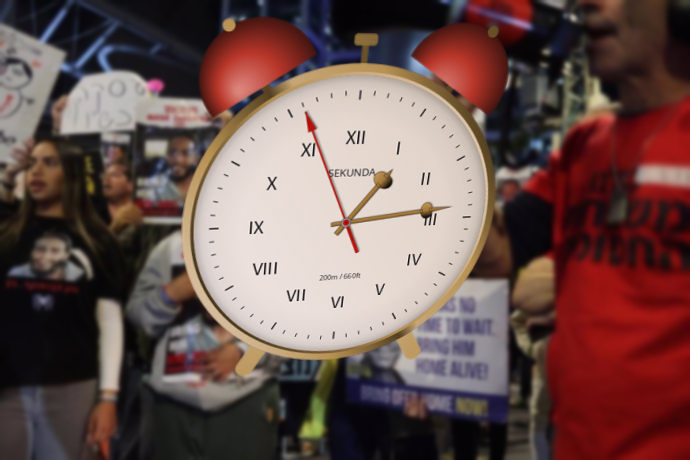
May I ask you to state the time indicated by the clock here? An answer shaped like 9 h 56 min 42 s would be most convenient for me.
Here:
1 h 13 min 56 s
